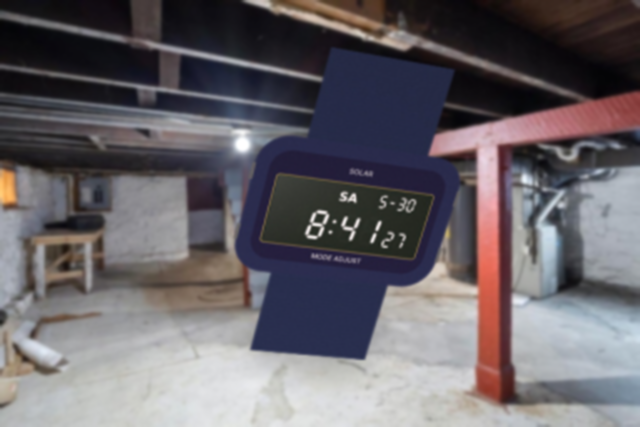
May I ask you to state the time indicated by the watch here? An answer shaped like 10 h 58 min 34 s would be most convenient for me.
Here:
8 h 41 min 27 s
